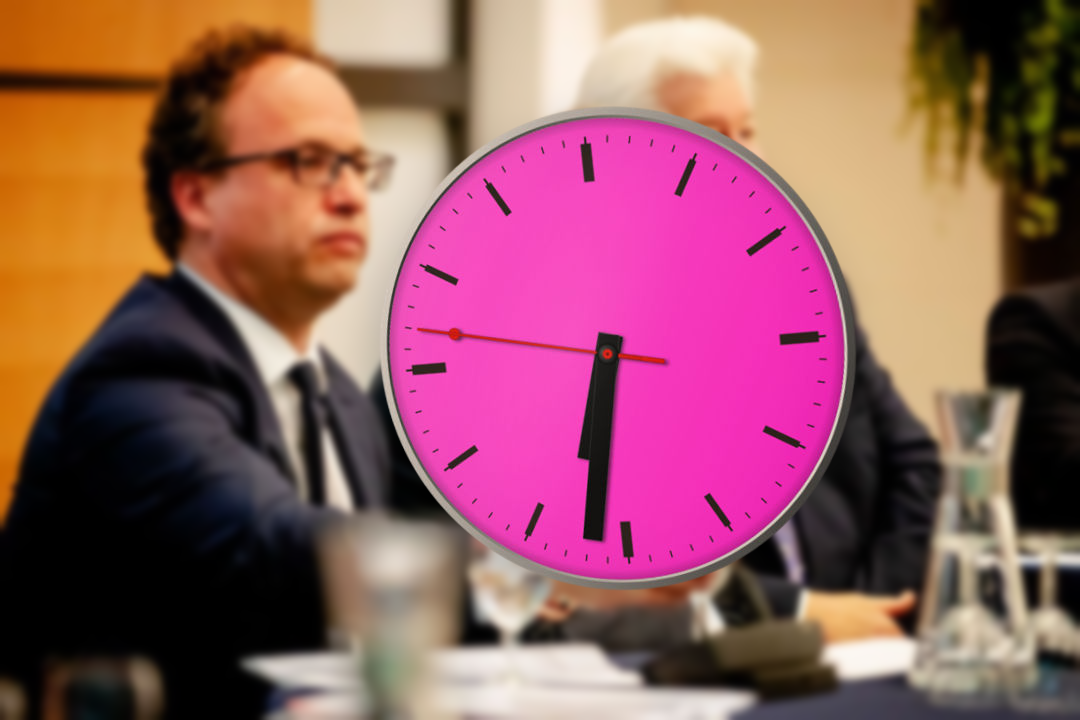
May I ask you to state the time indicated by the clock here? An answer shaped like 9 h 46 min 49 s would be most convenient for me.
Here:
6 h 31 min 47 s
